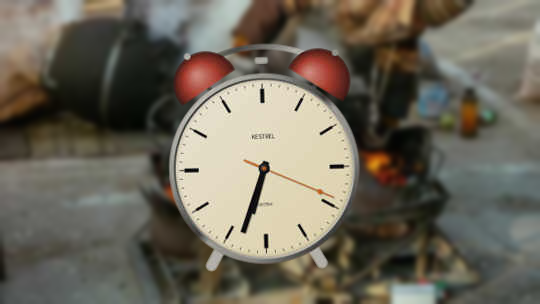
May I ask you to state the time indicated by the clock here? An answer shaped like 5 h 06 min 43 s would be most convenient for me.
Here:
6 h 33 min 19 s
